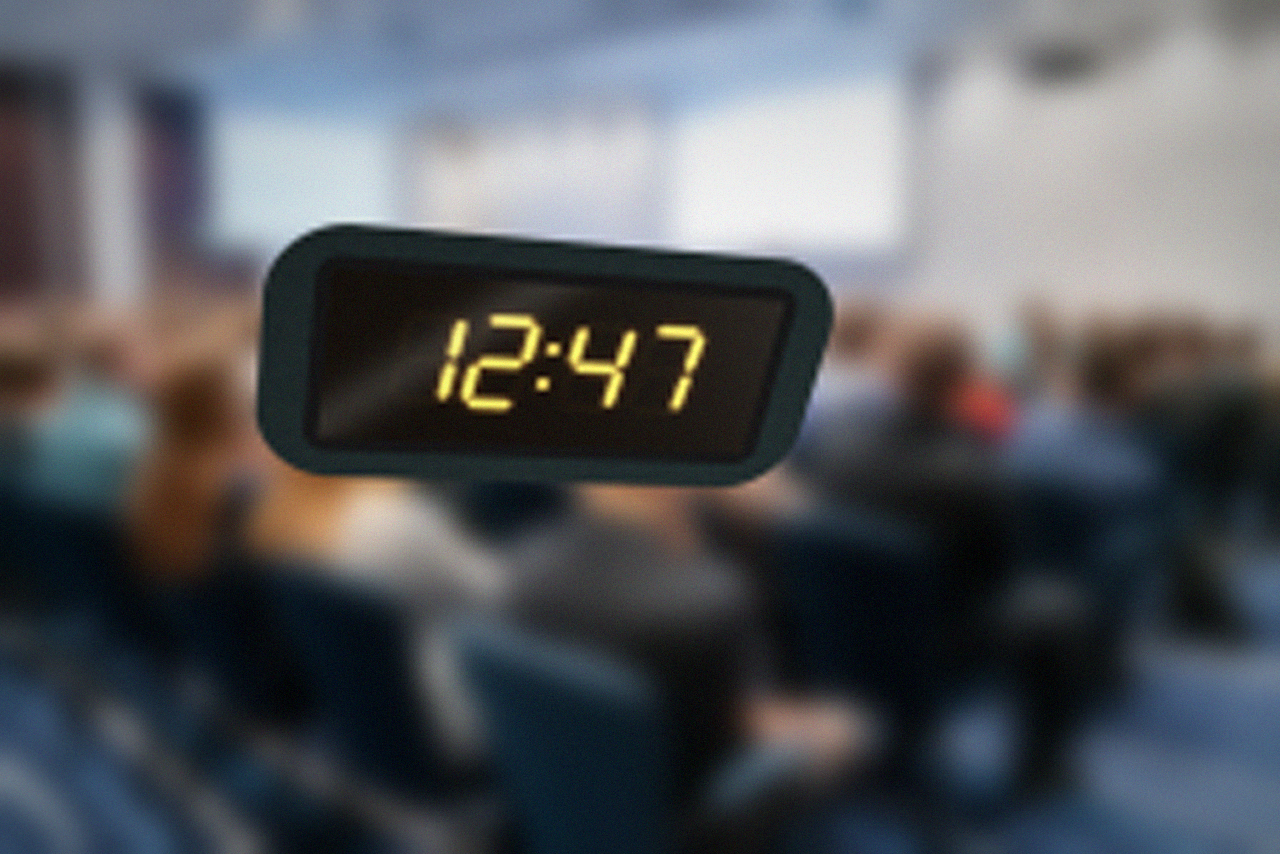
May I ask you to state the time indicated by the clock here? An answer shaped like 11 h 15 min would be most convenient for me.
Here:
12 h 47 min
